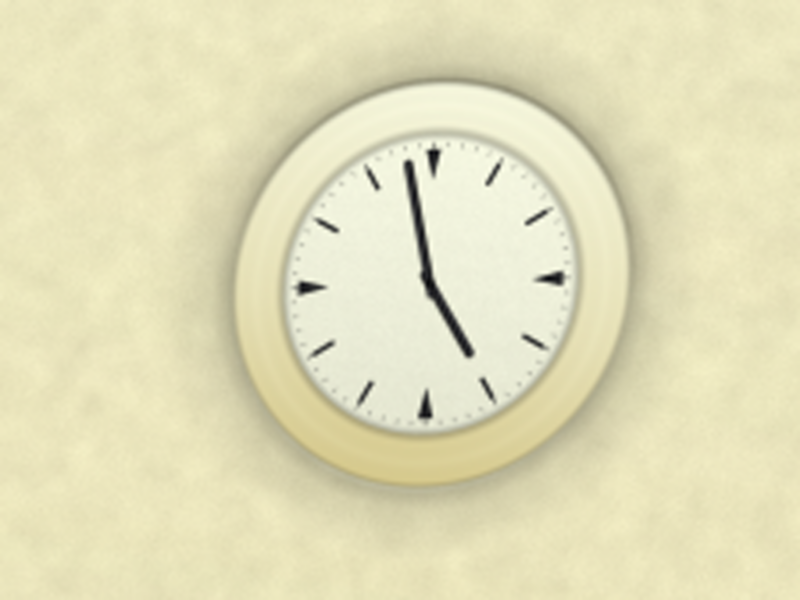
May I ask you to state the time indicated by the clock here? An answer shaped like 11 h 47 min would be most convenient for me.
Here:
4 h 58 min
